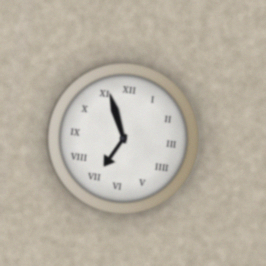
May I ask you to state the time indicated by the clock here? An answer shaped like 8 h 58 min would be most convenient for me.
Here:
6 h 56 min
